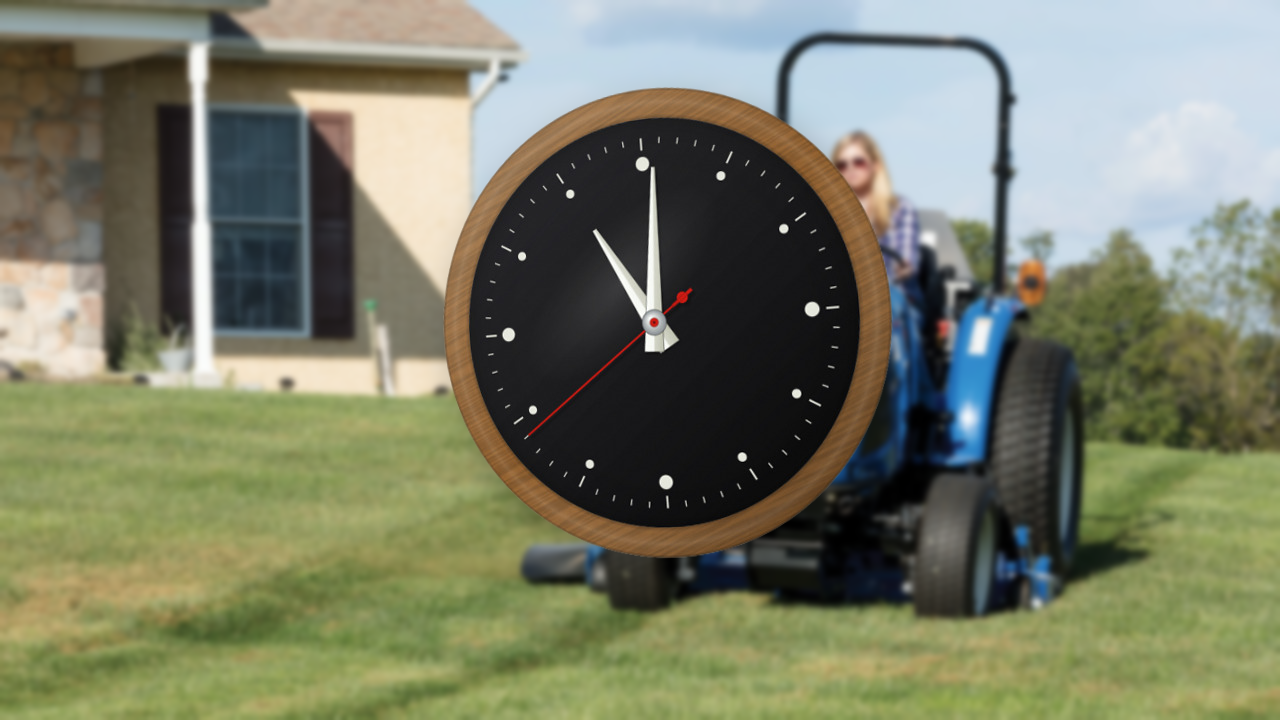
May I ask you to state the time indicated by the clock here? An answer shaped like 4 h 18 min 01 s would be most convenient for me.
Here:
11 h 00 min 39 s
